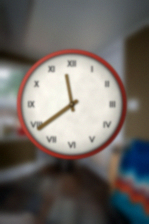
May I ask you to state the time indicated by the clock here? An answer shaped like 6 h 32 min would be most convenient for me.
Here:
11 h 39 min
